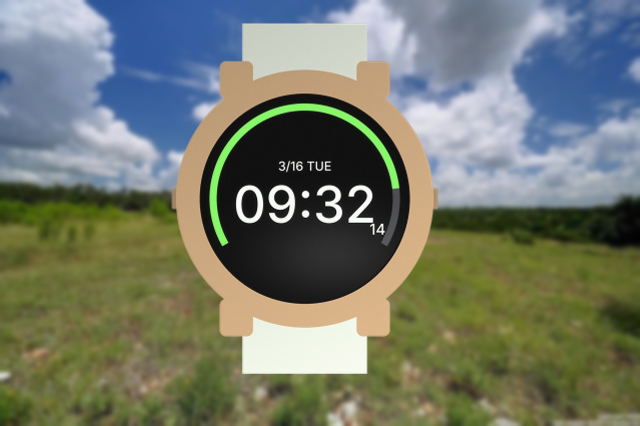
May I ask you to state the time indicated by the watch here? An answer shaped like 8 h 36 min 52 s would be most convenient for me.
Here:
9 h 32 min 14 s
